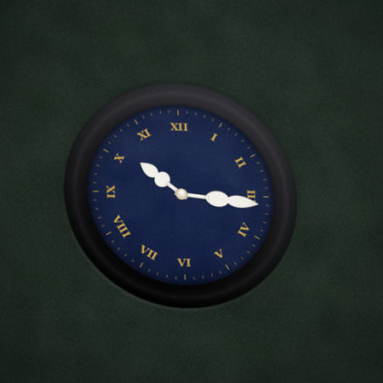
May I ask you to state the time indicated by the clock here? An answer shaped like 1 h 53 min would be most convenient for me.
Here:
10 h 16 min
